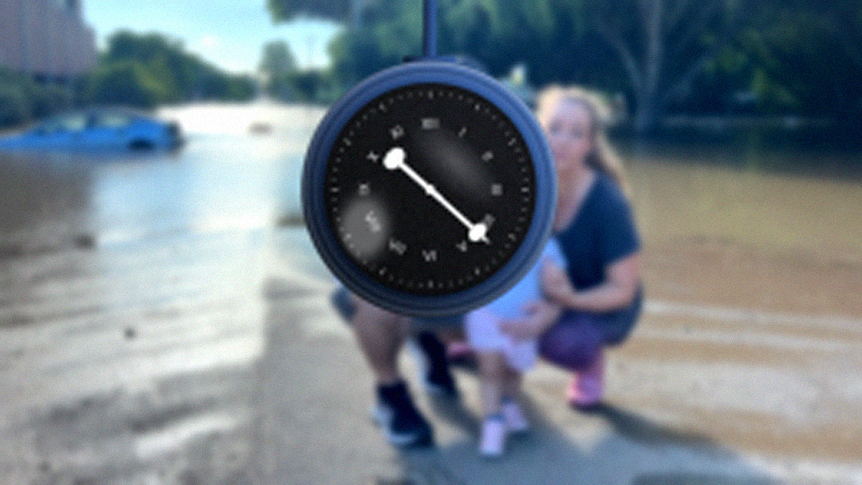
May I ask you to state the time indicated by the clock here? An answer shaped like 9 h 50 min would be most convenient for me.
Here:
10 h 22 min
